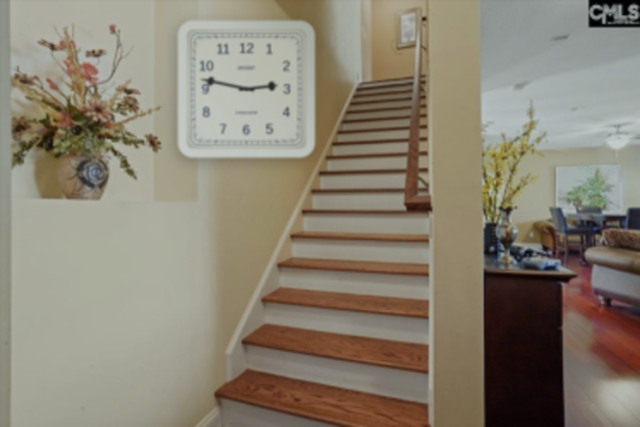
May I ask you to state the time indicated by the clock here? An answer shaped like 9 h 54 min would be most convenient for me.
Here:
2 h 47 min
